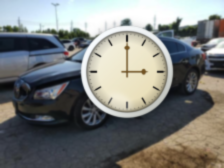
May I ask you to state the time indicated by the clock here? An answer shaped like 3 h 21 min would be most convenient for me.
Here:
3 h 00 min
